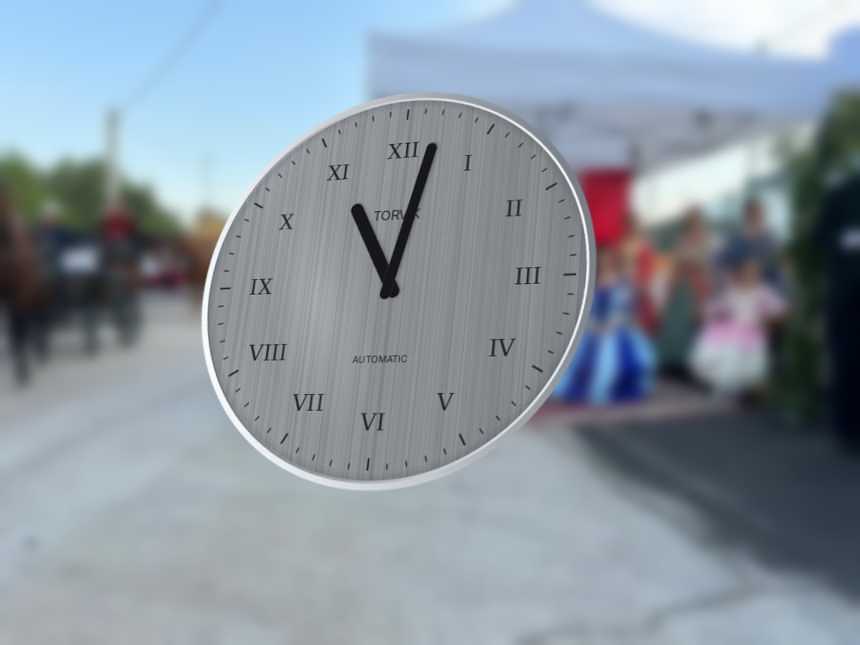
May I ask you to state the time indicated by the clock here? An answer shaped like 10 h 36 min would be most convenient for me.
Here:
11 h 02 min
